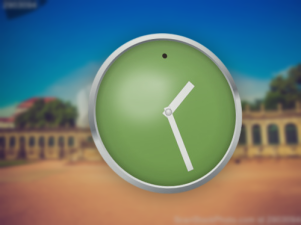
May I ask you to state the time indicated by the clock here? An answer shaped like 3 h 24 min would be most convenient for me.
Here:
1 h 27 min
